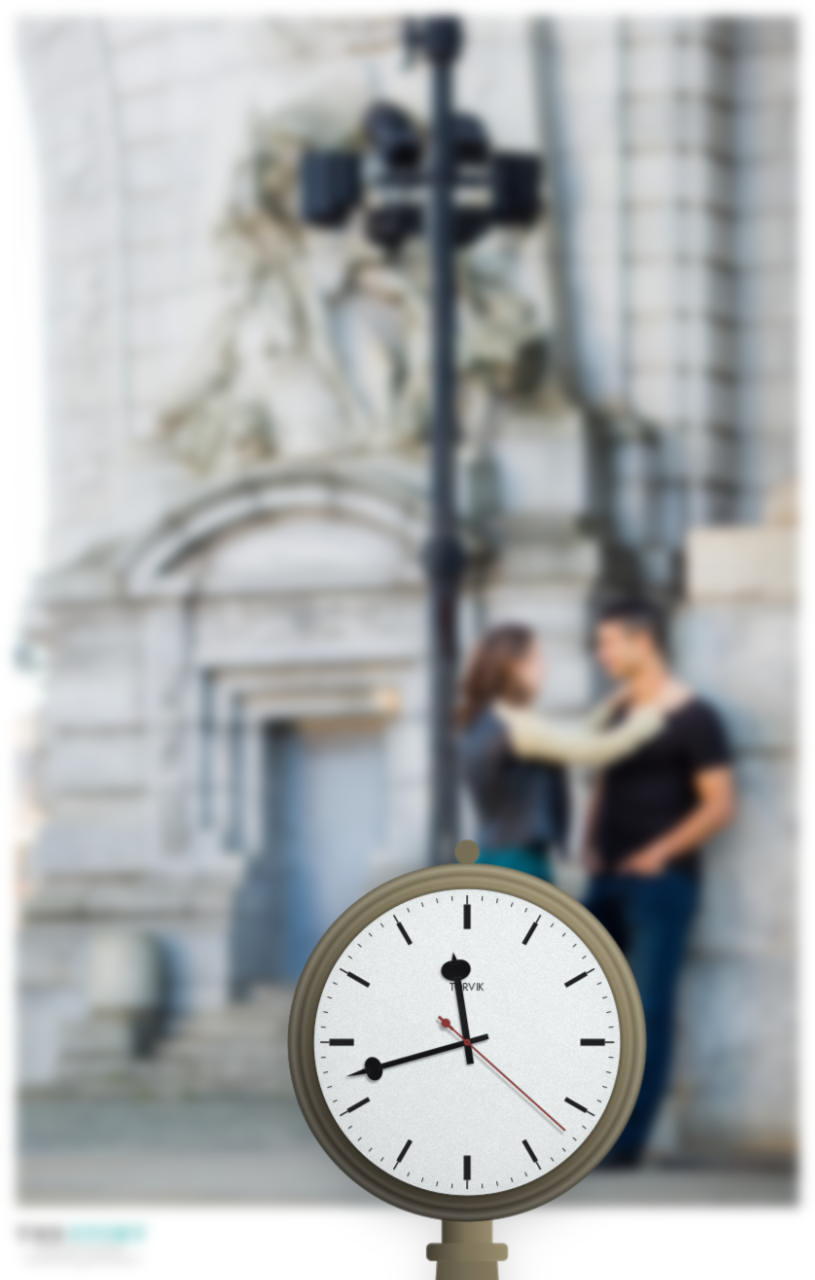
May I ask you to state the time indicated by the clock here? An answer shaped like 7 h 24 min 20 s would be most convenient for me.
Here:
11 h 42 min 22 s
